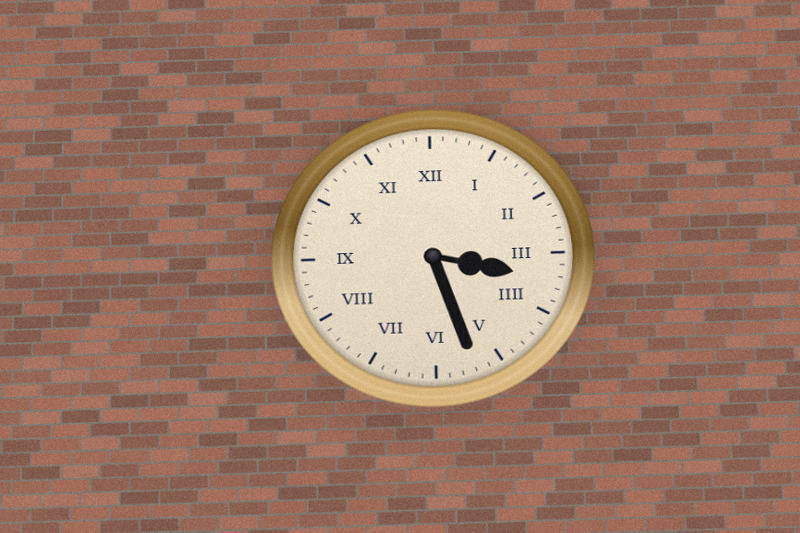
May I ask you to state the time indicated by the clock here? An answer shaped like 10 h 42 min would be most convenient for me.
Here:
3 h 27 min
